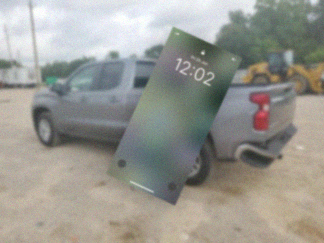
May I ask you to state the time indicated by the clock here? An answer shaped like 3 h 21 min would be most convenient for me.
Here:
12 h 02 min
